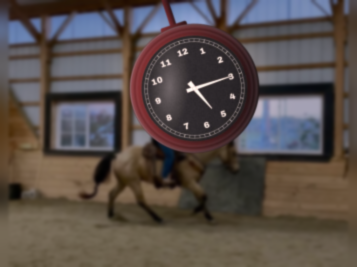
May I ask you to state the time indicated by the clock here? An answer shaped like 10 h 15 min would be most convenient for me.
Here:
5 h 15 min
